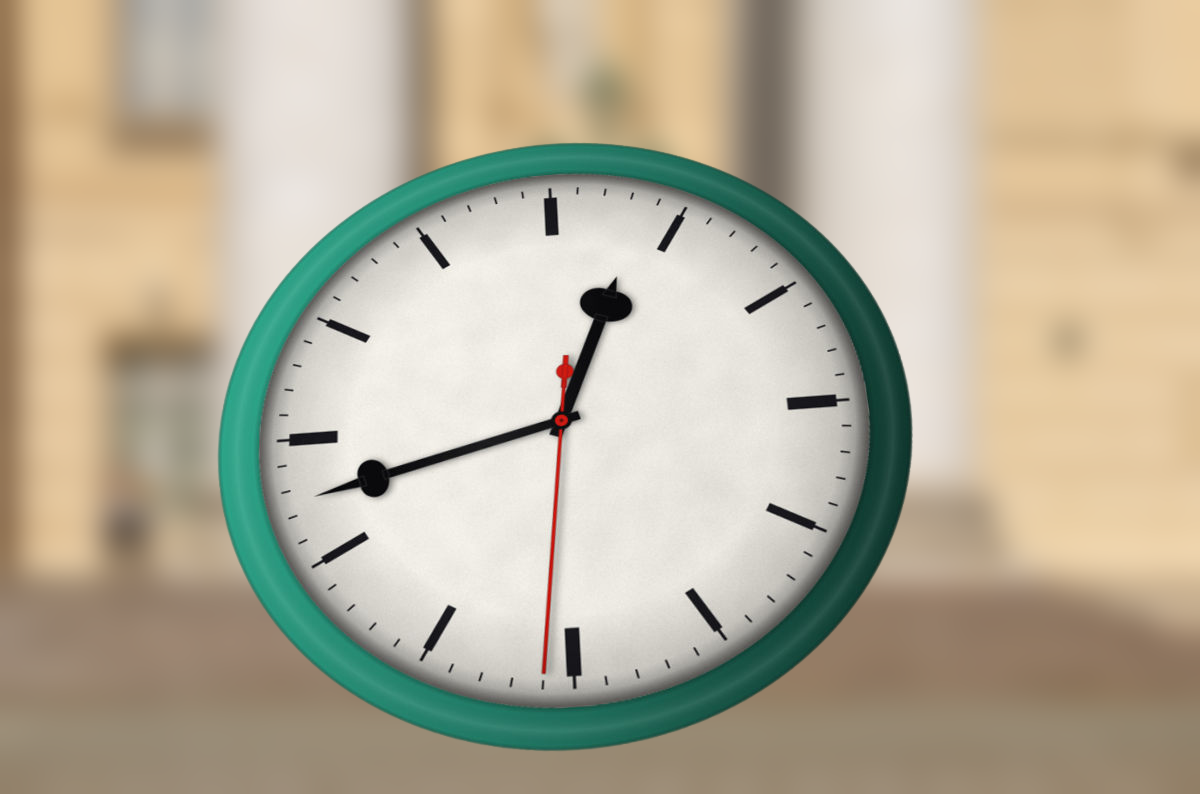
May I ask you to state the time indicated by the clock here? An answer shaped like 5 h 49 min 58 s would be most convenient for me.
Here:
12 h 42 min 31 s
